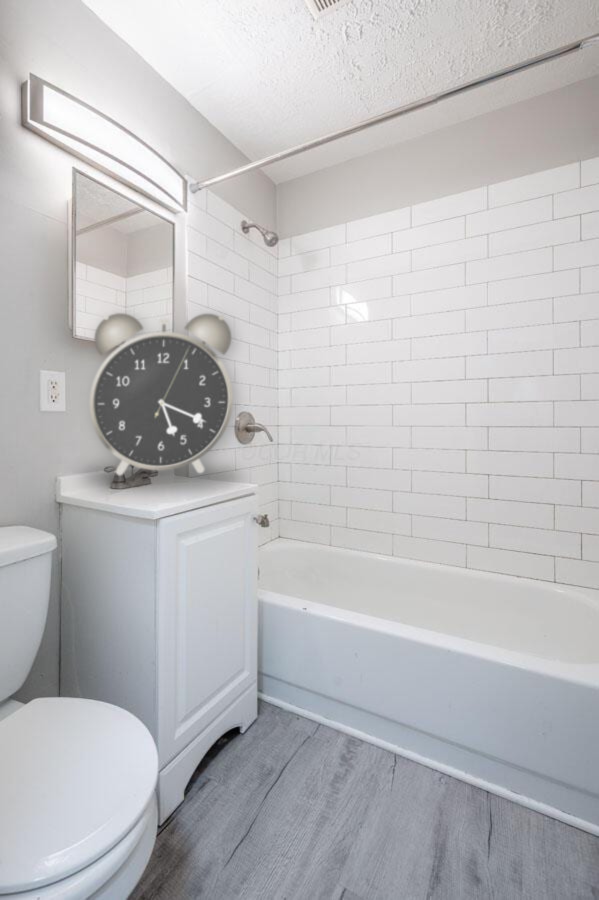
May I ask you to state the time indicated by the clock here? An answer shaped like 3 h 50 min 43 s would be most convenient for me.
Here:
5 h 19 min 04 s
